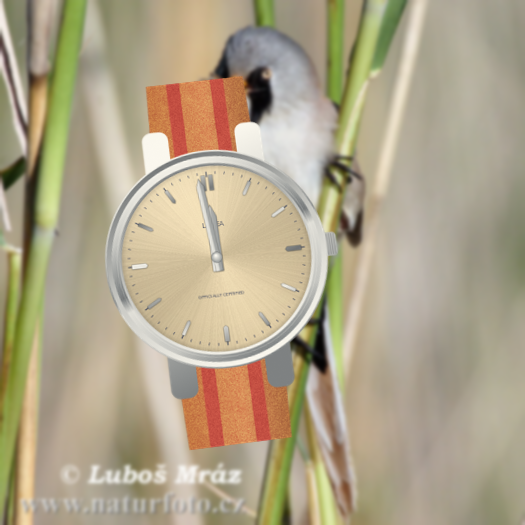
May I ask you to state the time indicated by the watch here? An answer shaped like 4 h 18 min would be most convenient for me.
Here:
11 h 59 min
